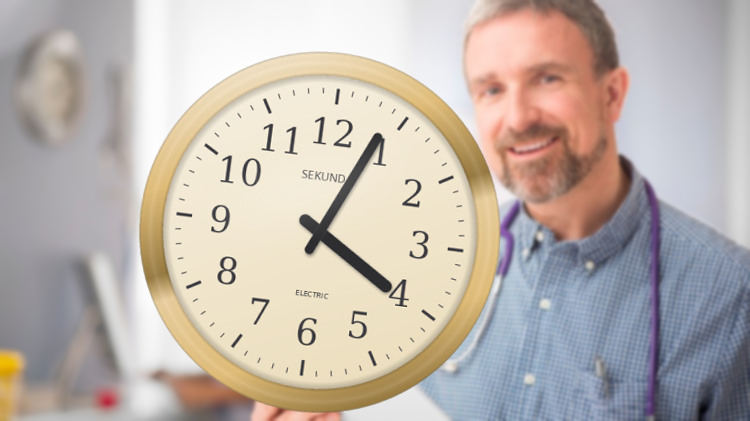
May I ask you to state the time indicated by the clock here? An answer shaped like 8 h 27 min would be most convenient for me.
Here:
4 h 04 min
